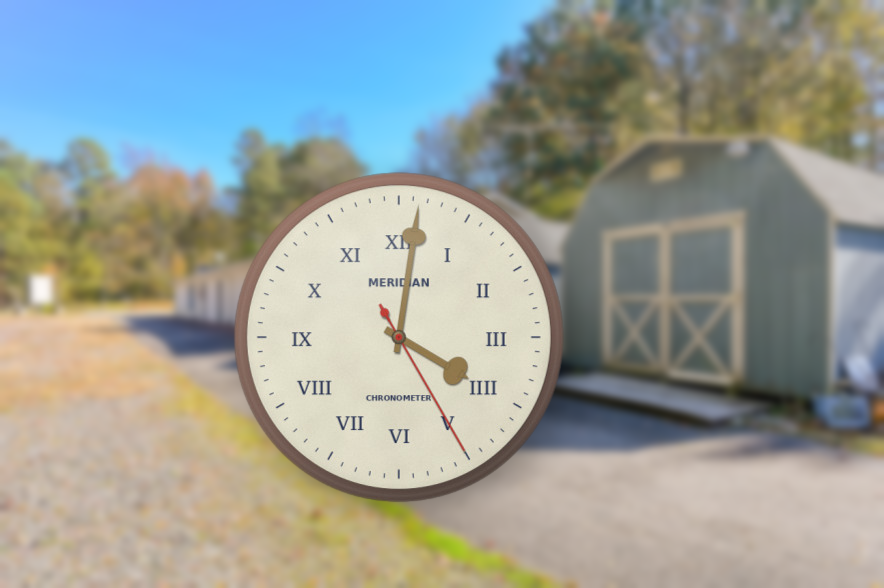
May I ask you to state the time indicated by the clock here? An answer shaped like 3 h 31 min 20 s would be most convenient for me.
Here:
4 h 01 min 25 s
